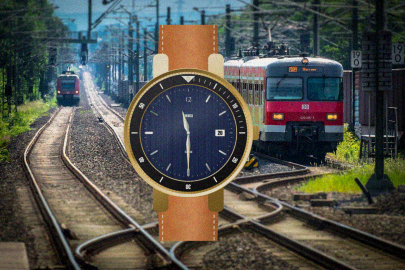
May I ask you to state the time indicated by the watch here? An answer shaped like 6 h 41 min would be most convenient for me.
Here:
11 h 30 min
